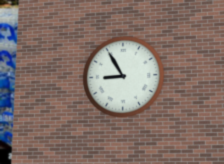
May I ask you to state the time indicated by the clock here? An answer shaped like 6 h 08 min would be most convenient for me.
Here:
8 h 55 min
